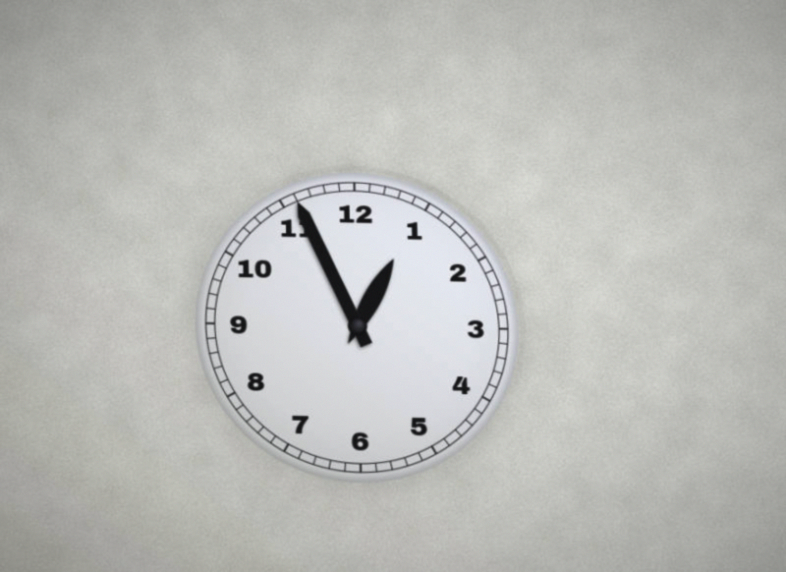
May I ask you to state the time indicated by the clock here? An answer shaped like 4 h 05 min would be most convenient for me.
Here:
12 h 56 min
